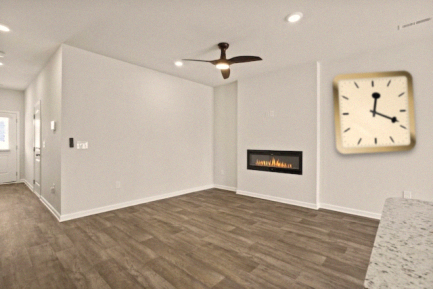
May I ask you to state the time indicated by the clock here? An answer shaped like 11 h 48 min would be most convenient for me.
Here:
12 h 19 min
